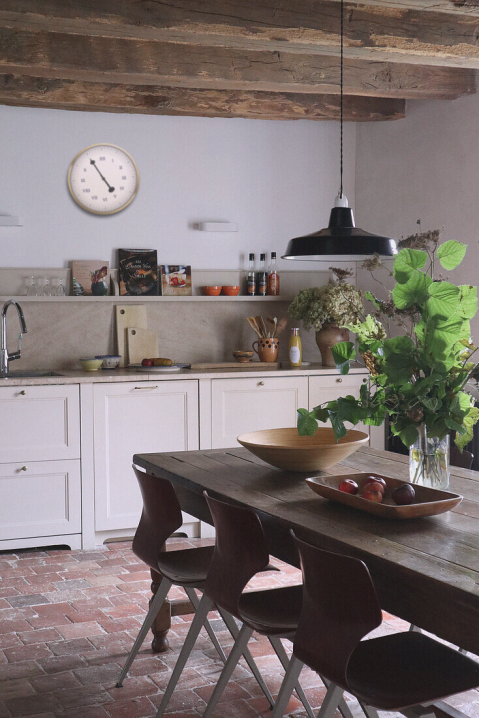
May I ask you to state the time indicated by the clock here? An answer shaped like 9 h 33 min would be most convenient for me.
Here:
4 h 55 min
